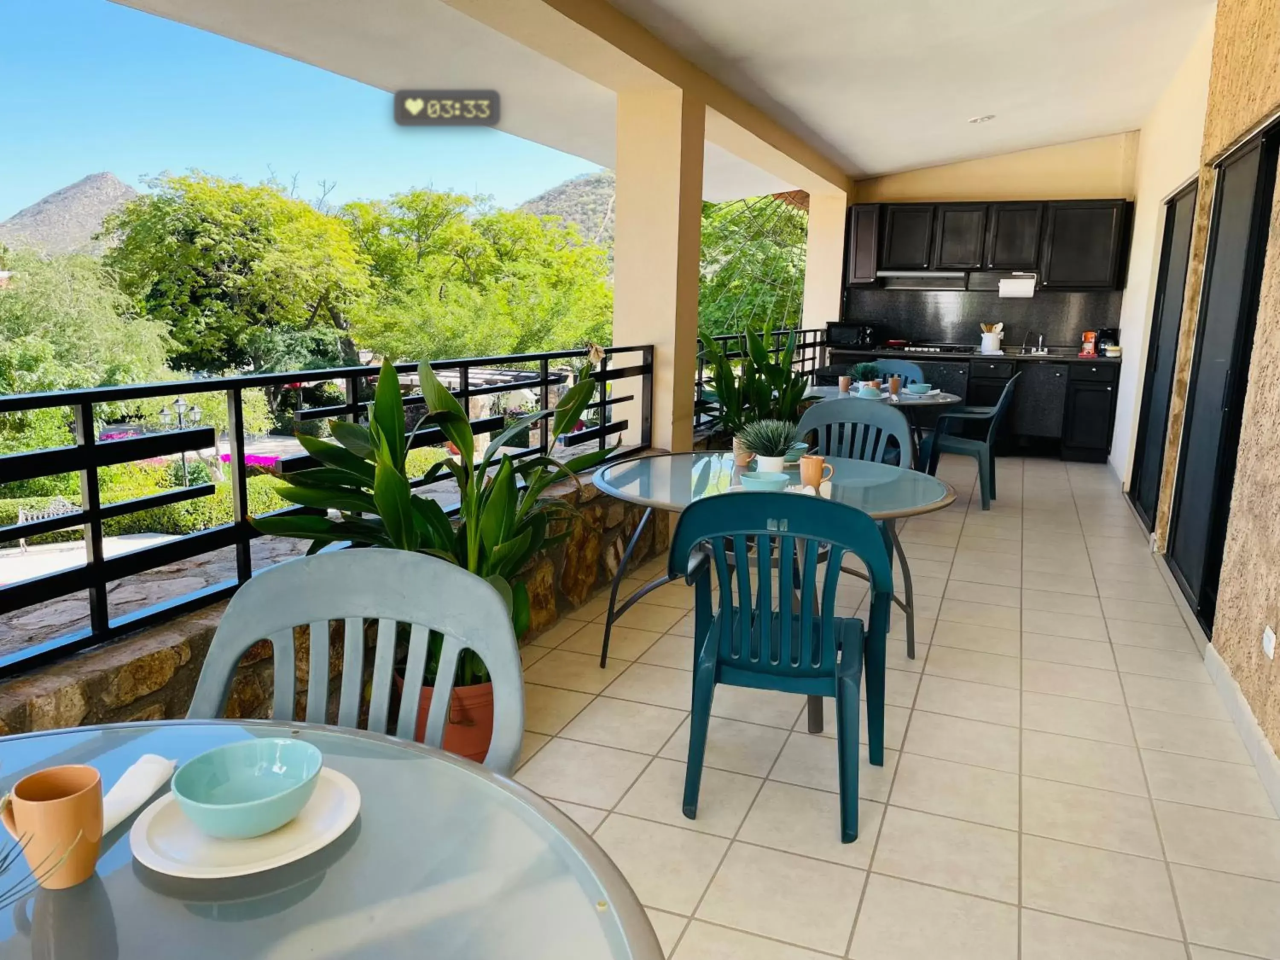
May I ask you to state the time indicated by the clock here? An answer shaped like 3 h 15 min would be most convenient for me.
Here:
3 h 33 min
